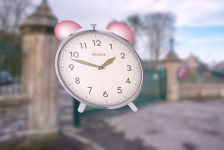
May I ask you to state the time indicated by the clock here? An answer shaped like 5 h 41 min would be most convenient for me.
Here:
1 h 48 min
